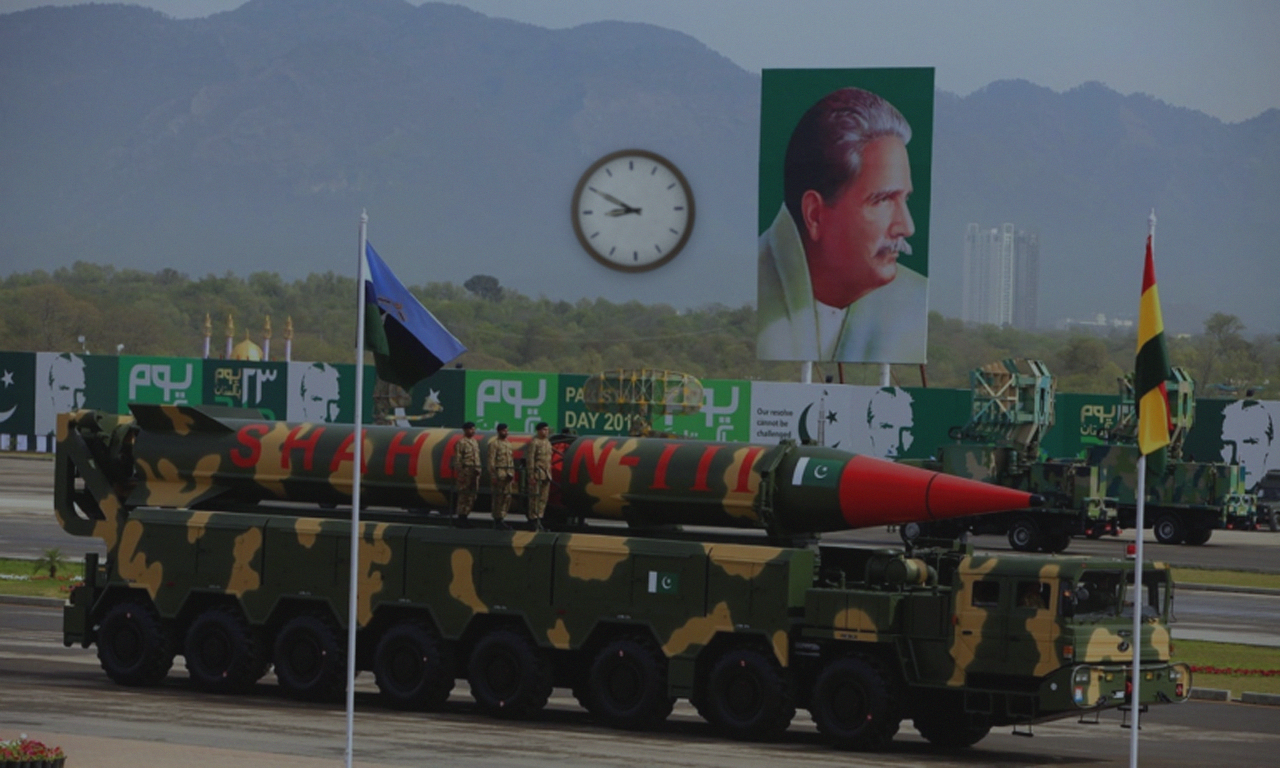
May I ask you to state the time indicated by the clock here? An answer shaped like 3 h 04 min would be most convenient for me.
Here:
8 h 50 min
